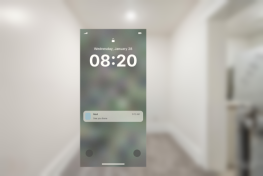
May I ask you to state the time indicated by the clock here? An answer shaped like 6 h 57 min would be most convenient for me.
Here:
8 h 20 min
